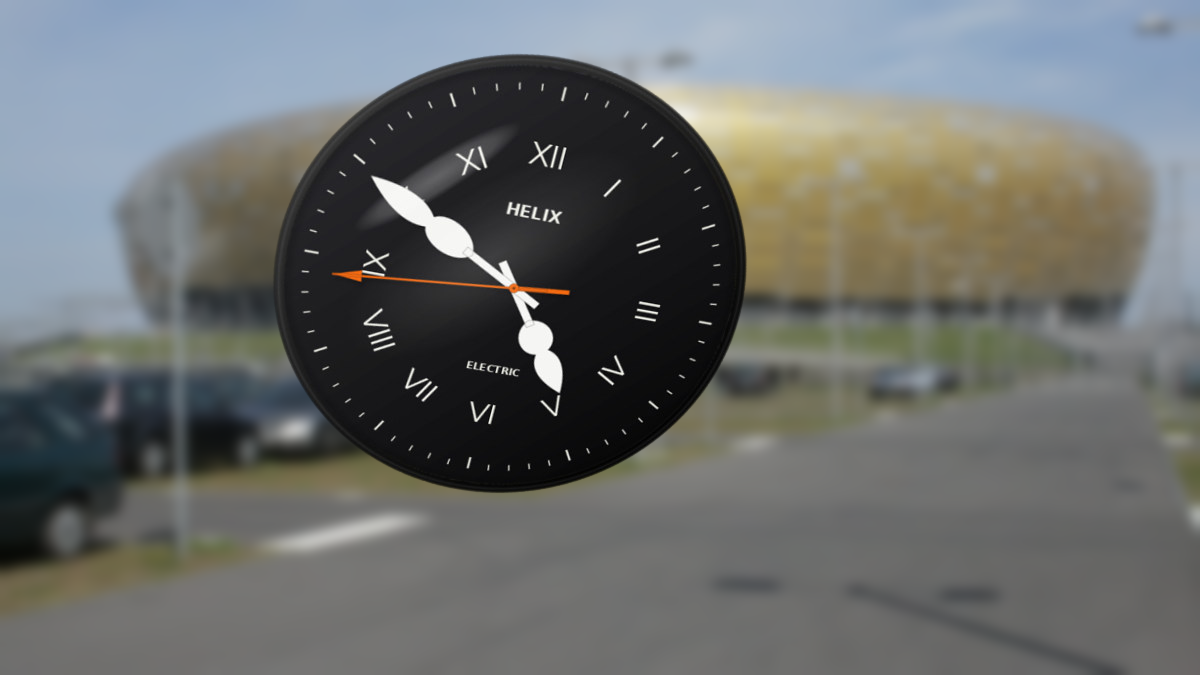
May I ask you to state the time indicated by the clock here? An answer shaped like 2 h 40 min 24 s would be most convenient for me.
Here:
4 h 49 min 44 s
